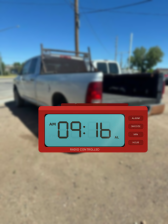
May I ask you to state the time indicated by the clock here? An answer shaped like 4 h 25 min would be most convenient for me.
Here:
9 h 16 min
